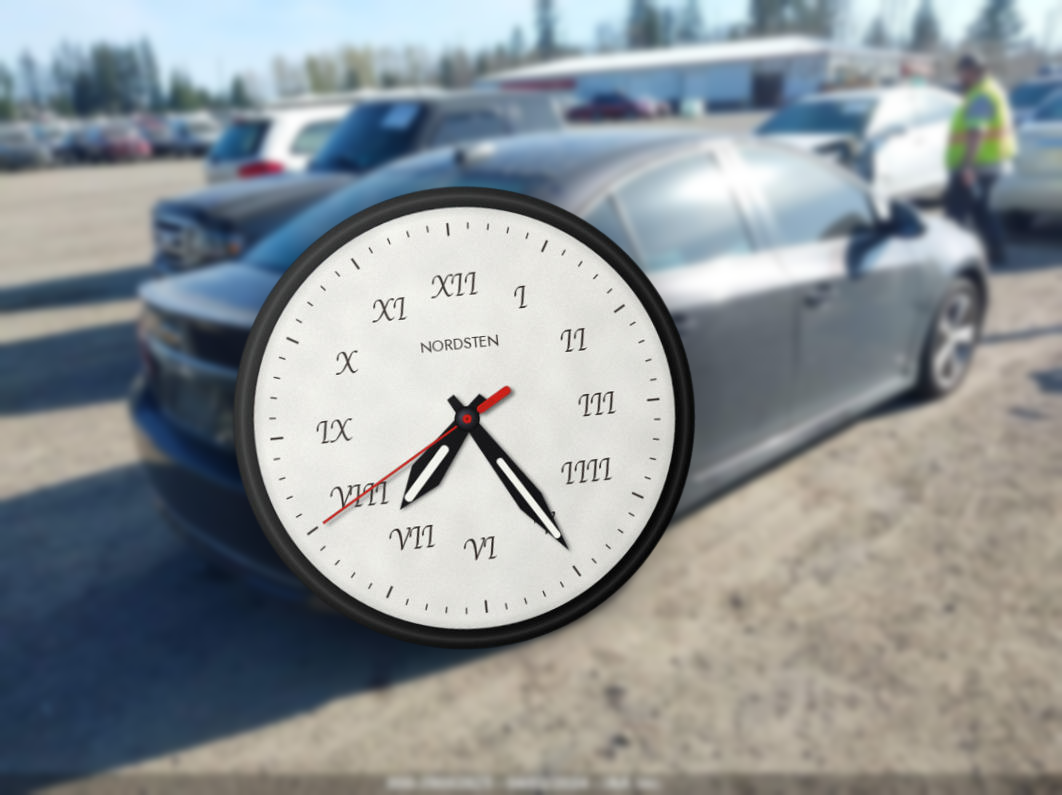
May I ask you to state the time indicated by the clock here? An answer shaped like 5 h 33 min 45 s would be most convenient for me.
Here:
7 h 24 min 40 s
